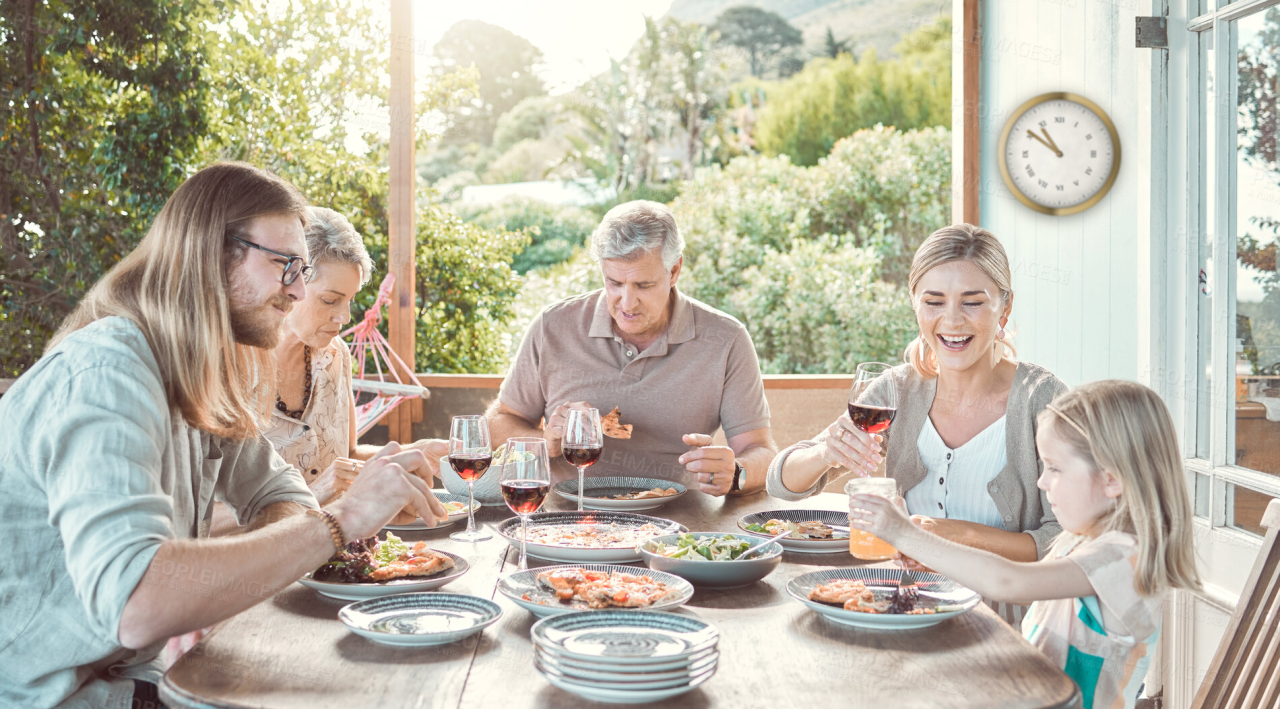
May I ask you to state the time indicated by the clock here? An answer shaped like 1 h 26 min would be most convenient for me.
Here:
10 h 51 min
